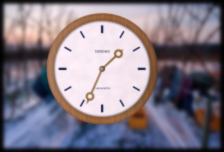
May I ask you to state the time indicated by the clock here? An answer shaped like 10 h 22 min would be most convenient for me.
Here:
1 h 34 min
